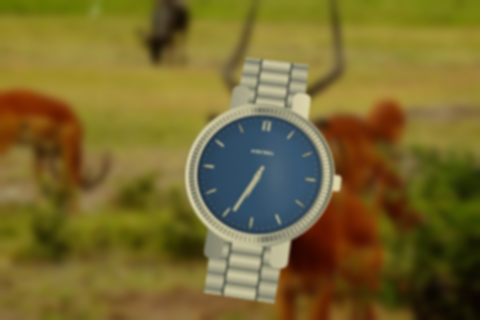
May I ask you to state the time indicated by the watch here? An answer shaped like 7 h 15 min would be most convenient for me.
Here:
6 h 34 min
